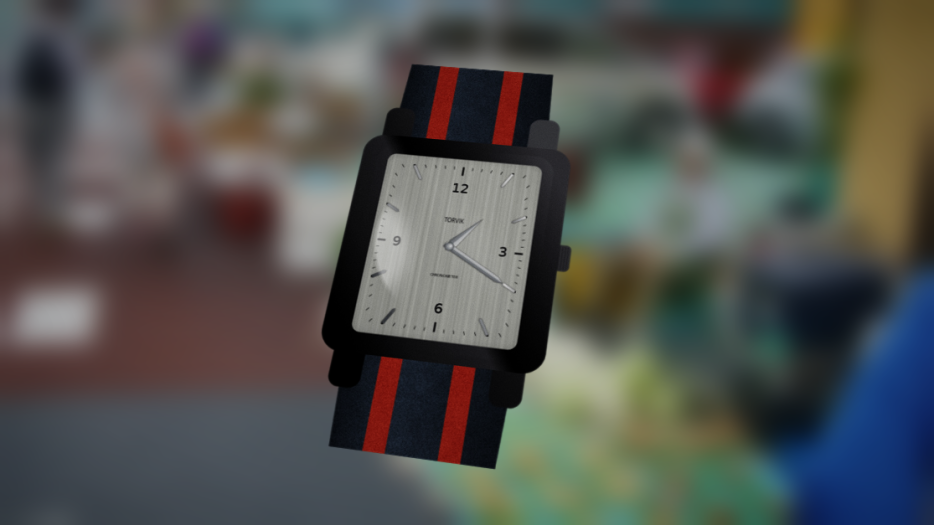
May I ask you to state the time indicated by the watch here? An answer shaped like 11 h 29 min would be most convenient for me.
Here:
1 h 20 min
